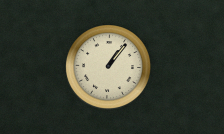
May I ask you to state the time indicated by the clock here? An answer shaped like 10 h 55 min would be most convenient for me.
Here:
1 h 06 min
